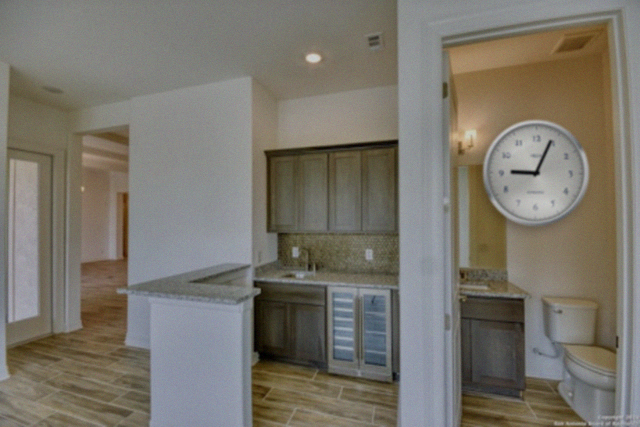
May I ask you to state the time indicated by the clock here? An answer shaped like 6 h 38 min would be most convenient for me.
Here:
9 h 04 min
